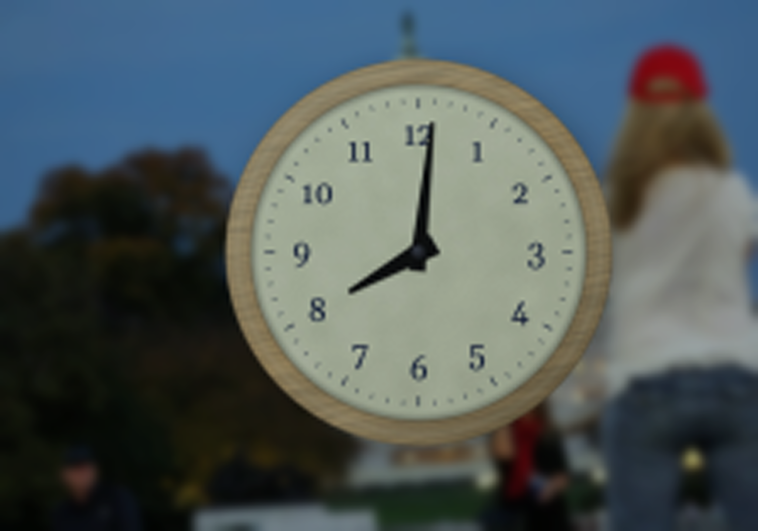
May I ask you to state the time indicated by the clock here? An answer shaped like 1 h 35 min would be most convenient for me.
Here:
8 h 01 min
